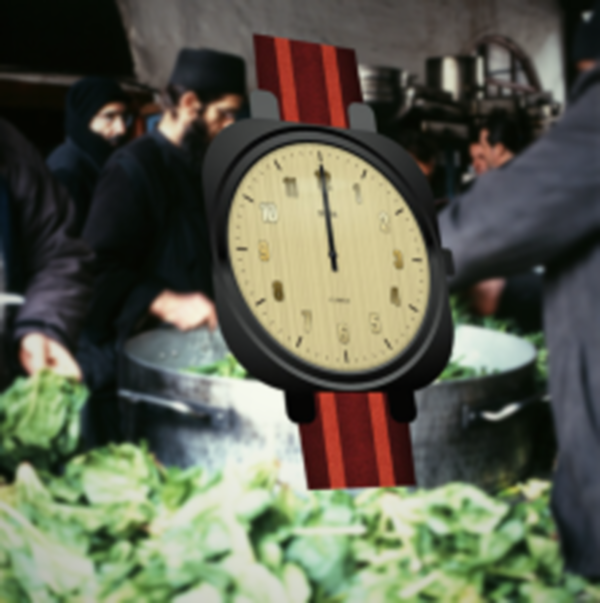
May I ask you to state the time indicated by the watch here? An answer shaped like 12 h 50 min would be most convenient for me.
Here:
12 h 00 min
